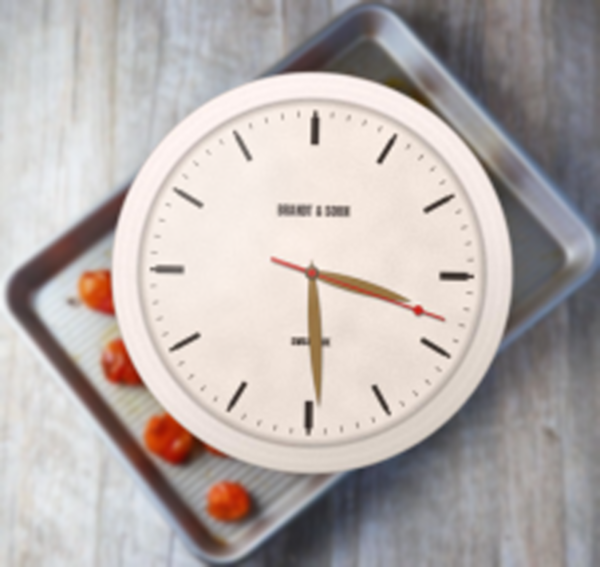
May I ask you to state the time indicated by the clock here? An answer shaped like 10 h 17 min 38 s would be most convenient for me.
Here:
3 h 29 min 18 s
